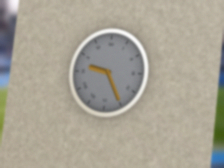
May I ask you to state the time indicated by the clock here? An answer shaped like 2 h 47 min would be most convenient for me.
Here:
9 h 25 min
